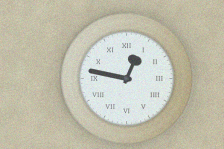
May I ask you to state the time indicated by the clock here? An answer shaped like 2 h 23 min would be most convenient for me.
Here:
12 h 47 min
